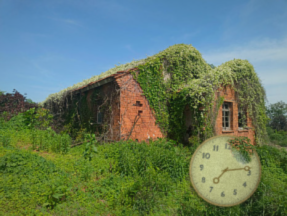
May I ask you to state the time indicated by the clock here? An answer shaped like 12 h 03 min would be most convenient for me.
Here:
7 h 13 min
